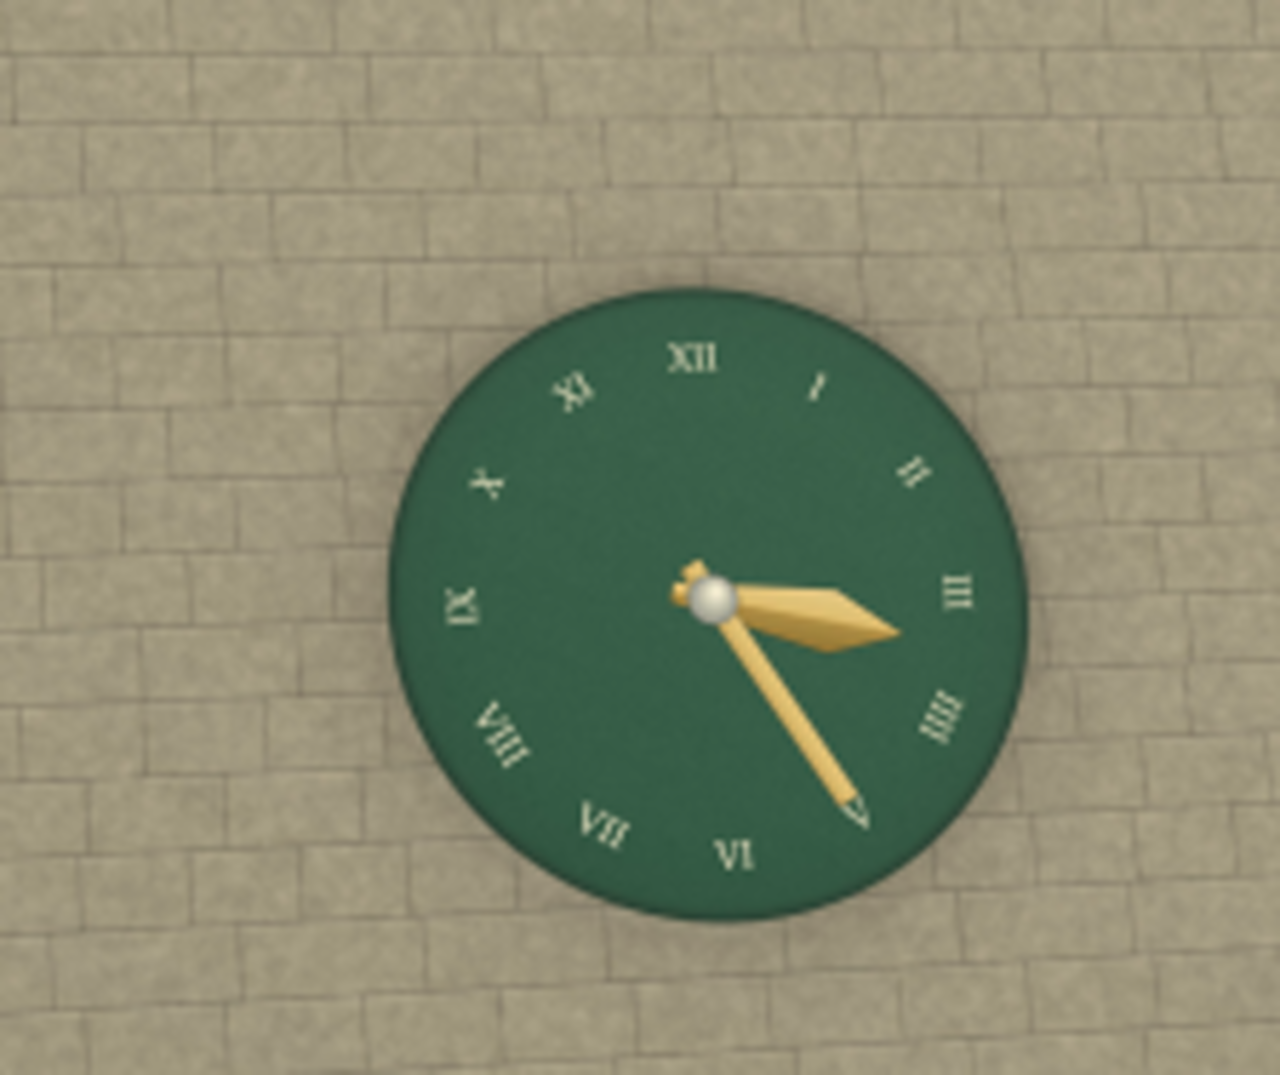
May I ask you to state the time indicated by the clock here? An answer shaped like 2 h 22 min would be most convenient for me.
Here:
3 h 25 min
